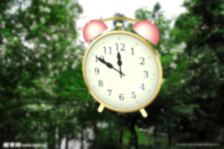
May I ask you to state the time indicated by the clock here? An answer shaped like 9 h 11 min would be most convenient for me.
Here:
11 h 50 min
